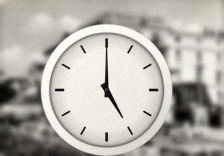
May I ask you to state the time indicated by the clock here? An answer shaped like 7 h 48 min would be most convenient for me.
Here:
5 h 00 min
